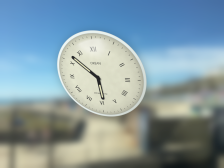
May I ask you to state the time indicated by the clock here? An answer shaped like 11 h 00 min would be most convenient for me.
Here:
5 h 52 min
